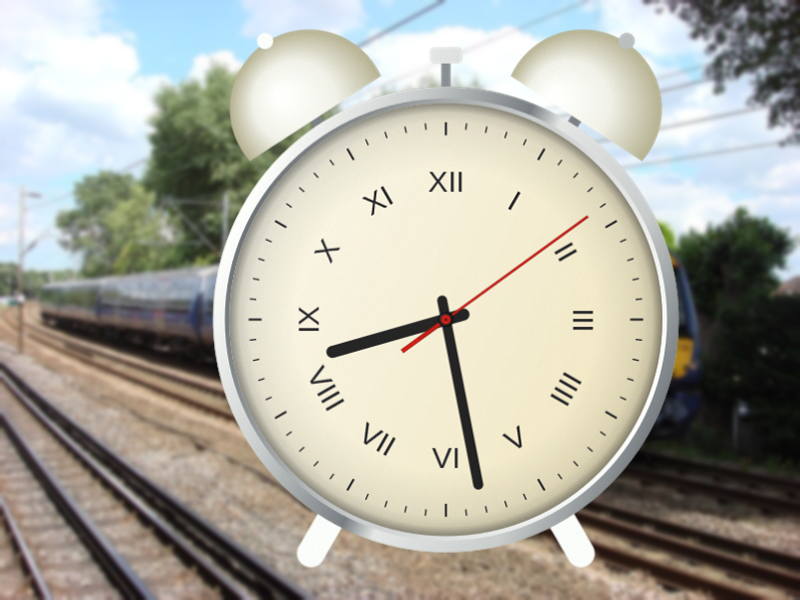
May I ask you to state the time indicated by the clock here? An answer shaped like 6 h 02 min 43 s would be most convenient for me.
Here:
8 h 28 min 09 s
